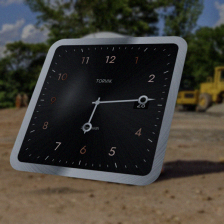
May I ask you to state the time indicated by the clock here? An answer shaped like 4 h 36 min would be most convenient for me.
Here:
6 h 14 min
